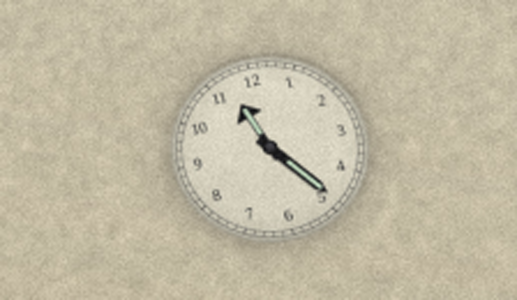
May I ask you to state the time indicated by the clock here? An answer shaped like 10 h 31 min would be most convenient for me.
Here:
11 h 24 min
